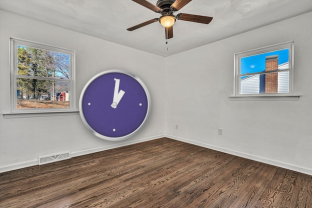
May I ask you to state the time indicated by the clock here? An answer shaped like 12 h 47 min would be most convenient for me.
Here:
1 h 01 min
